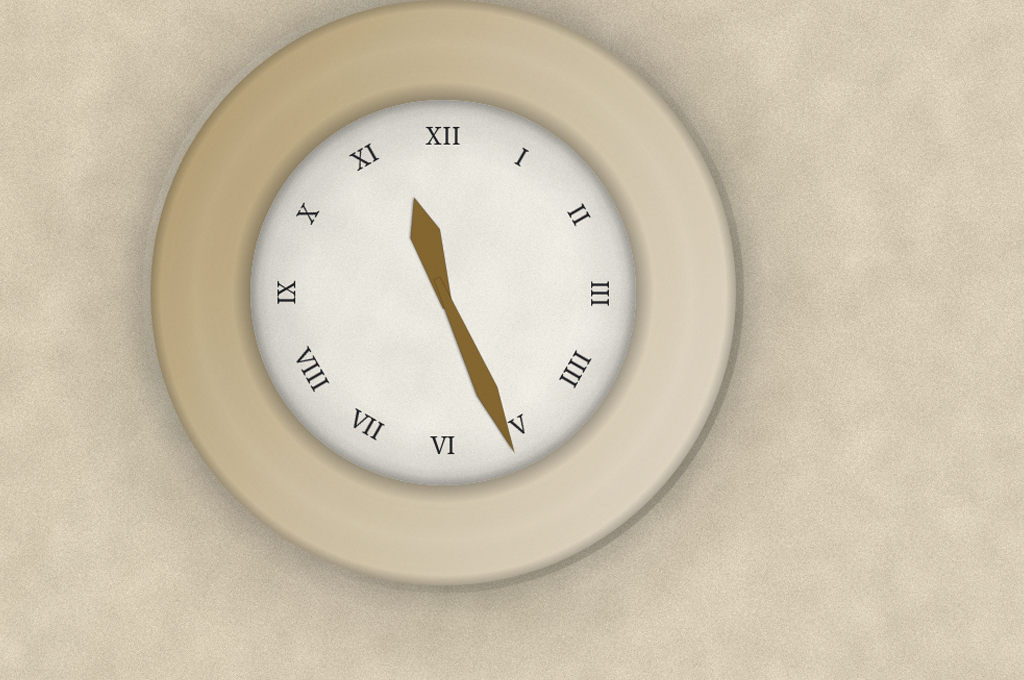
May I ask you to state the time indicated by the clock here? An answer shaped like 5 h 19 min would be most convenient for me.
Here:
11 h 26 min
